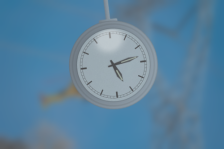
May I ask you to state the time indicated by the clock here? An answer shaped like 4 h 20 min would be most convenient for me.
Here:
5 h 13 min
